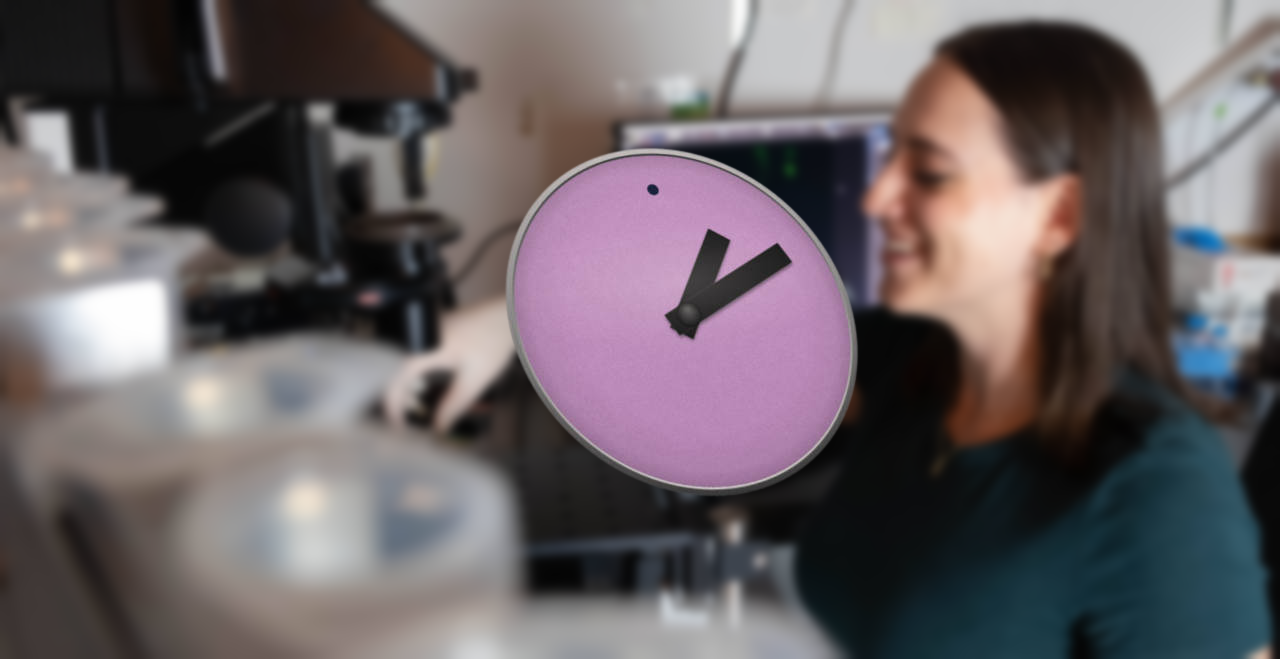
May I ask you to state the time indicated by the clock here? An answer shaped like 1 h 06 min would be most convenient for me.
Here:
1 h 11 min
